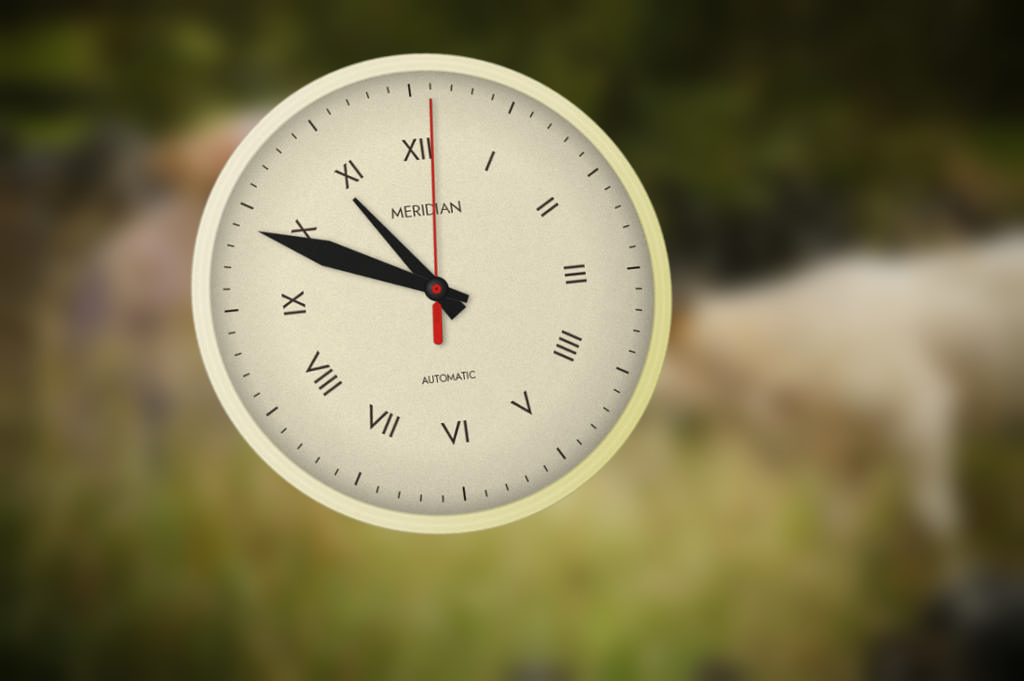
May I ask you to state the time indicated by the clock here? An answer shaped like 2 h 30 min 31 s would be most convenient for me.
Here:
10 h 49 min 01 s
